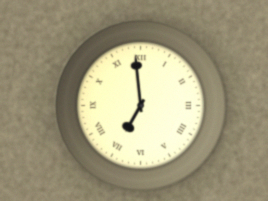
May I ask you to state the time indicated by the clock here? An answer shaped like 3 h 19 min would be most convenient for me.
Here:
6 h 59 min
